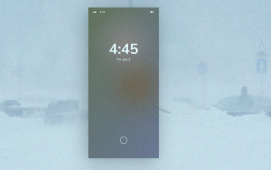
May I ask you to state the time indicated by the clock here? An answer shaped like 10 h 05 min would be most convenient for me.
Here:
4 h 45 min
